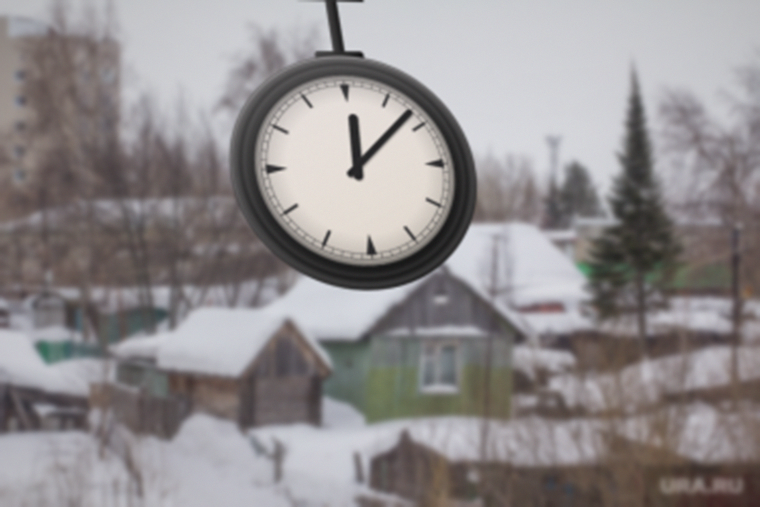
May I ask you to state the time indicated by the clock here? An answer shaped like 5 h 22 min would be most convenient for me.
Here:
12 h 08 min
